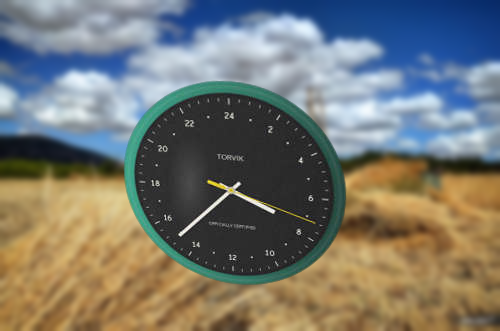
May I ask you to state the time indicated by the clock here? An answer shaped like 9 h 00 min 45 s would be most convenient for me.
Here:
7 h 37 min 18 s
